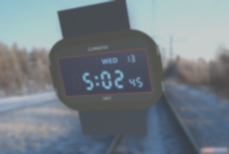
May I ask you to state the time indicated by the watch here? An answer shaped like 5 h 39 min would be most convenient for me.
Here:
5 h 02 min
